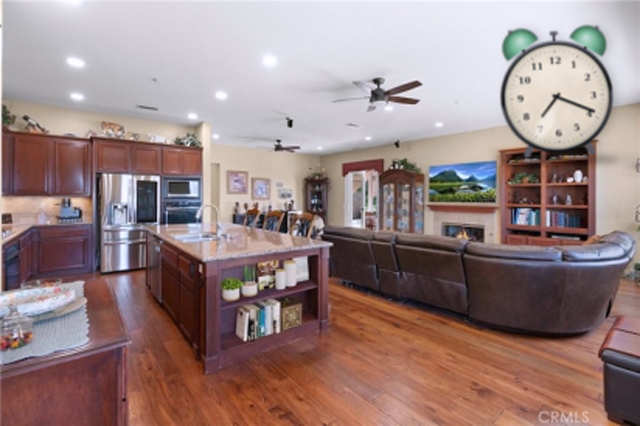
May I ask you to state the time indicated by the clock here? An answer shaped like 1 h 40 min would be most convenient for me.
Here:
7 h 19 min
